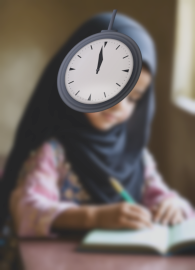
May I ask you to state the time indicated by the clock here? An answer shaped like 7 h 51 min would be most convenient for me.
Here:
11 h 59 min
